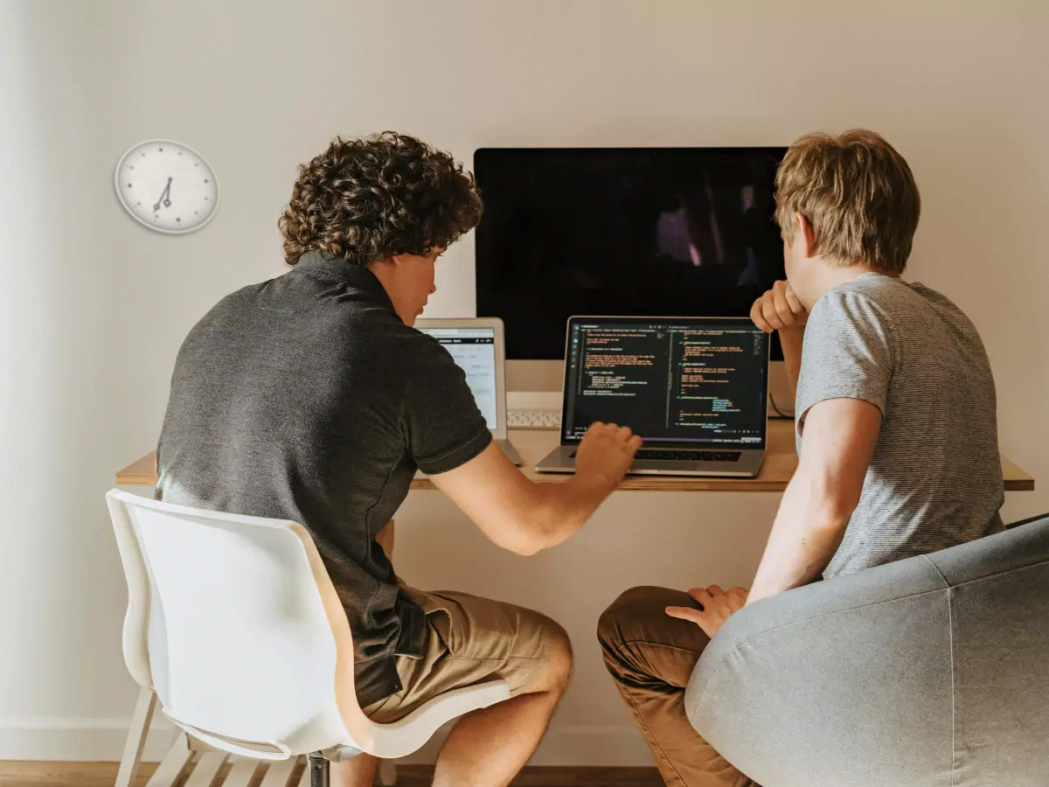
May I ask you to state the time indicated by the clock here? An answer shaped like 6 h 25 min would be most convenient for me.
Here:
6 h 36 min
